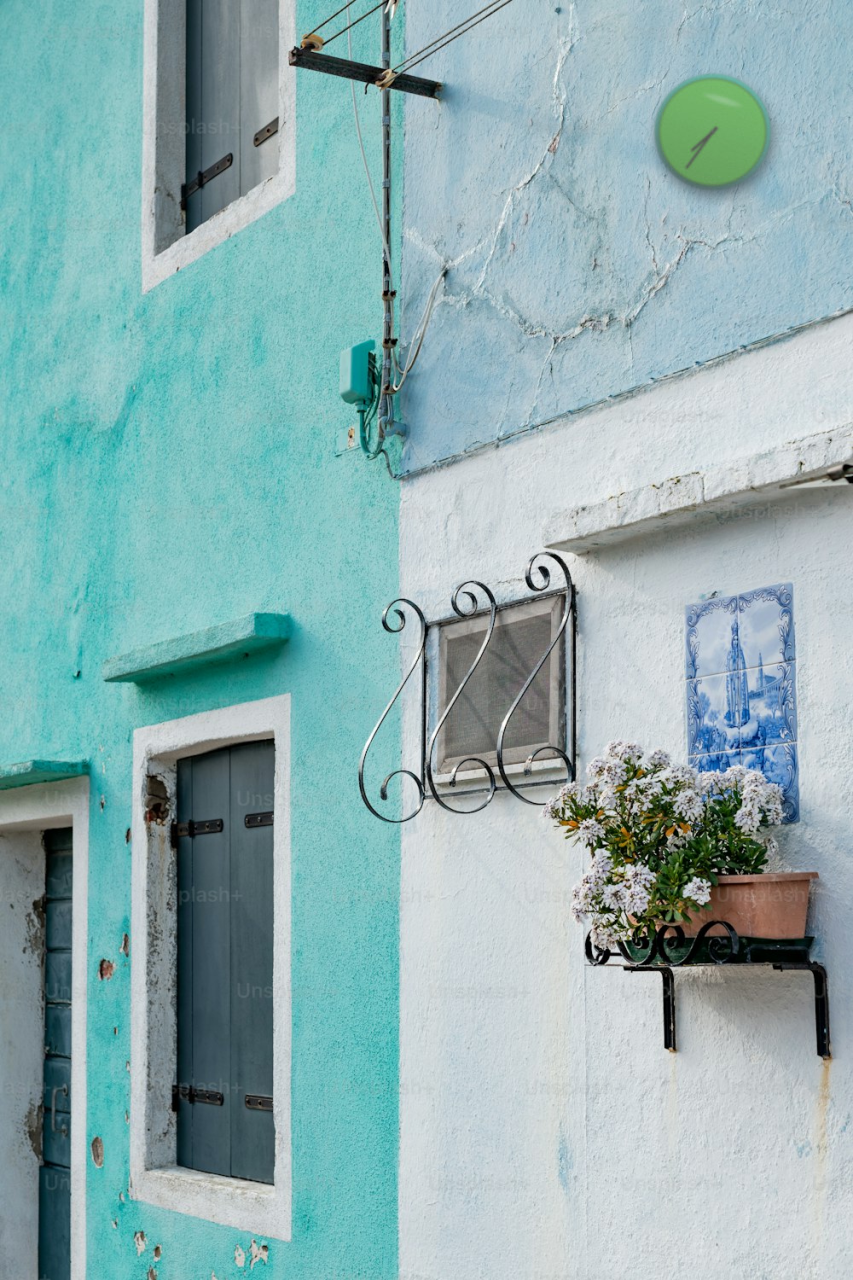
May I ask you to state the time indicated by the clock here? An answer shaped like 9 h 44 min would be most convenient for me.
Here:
7 h 36 min
